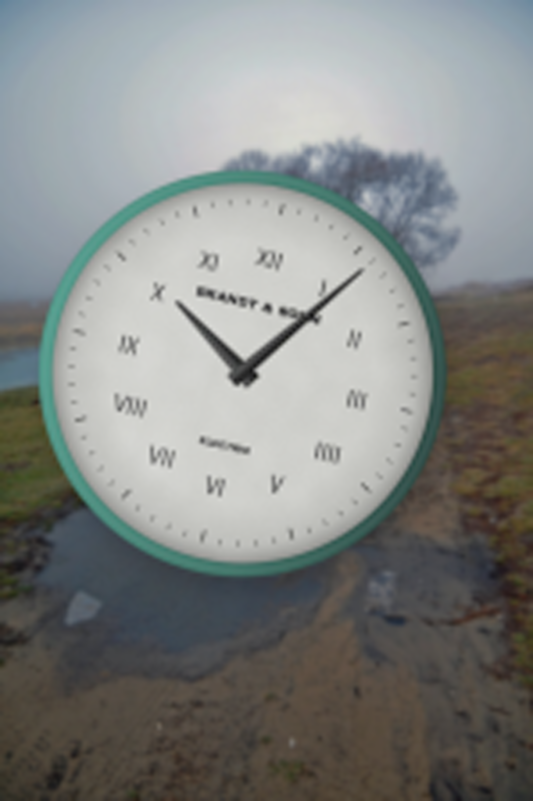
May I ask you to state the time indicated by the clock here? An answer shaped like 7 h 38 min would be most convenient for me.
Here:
10 h 06 min
